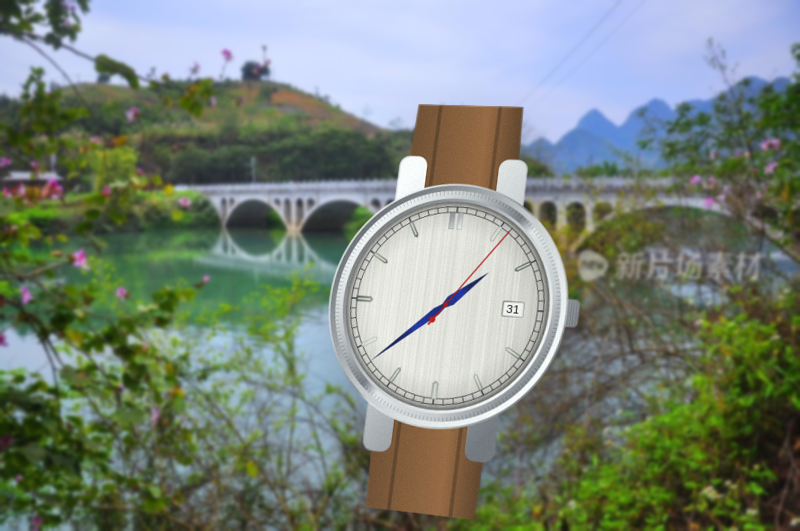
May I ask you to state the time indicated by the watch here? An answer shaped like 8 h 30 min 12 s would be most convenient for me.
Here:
1 h 38 min 06 s
